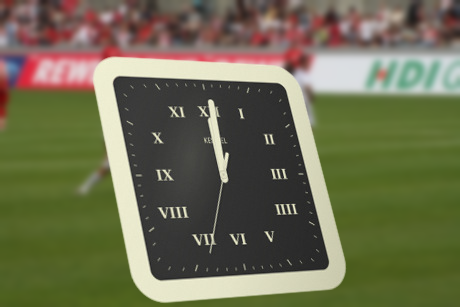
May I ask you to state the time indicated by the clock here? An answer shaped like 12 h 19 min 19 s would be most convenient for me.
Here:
12 h 00 min 34 s
